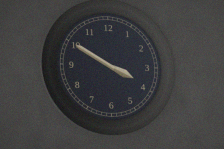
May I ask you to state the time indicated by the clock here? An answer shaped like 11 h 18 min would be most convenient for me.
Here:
3 h 50 min
